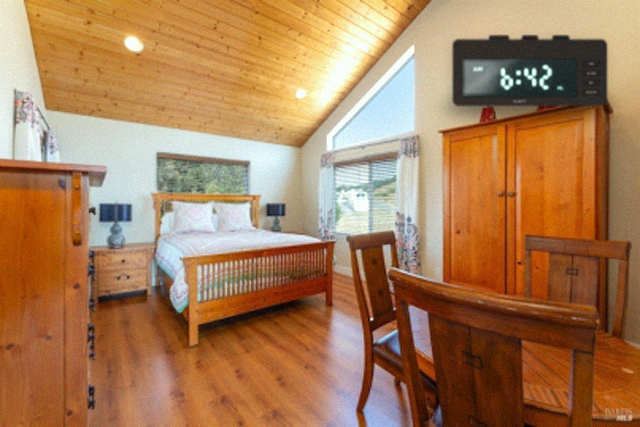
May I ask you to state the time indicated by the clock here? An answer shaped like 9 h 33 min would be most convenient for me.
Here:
6 h 42 min
